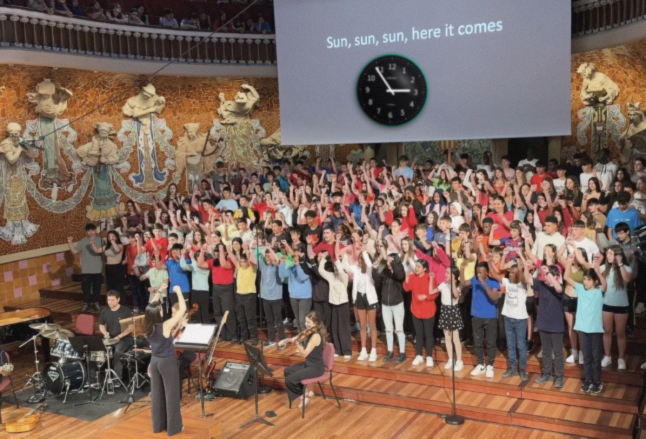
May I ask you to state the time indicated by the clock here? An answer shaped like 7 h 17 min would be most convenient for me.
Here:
2 h 54 min
